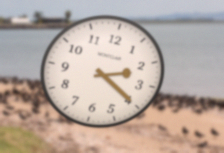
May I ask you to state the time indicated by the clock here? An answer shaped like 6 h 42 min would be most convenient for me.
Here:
2 h 20 min
